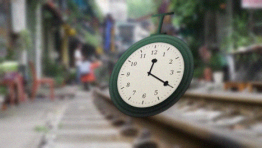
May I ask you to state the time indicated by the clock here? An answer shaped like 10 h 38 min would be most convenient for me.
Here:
12 h 20 min
